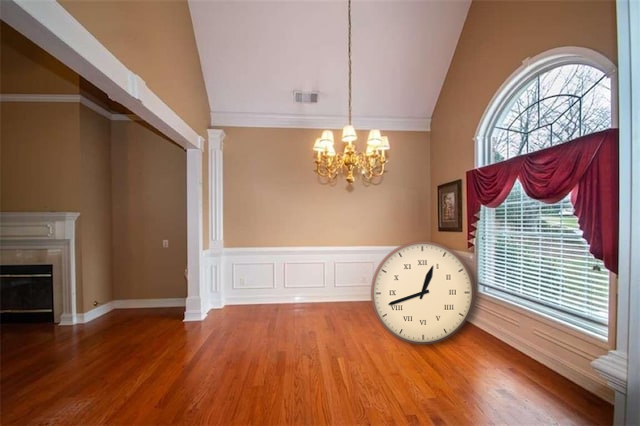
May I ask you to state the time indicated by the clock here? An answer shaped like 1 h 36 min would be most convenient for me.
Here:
12 h 42 min
